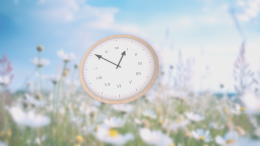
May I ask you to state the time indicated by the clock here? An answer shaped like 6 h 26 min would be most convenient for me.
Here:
12 h 51 min
